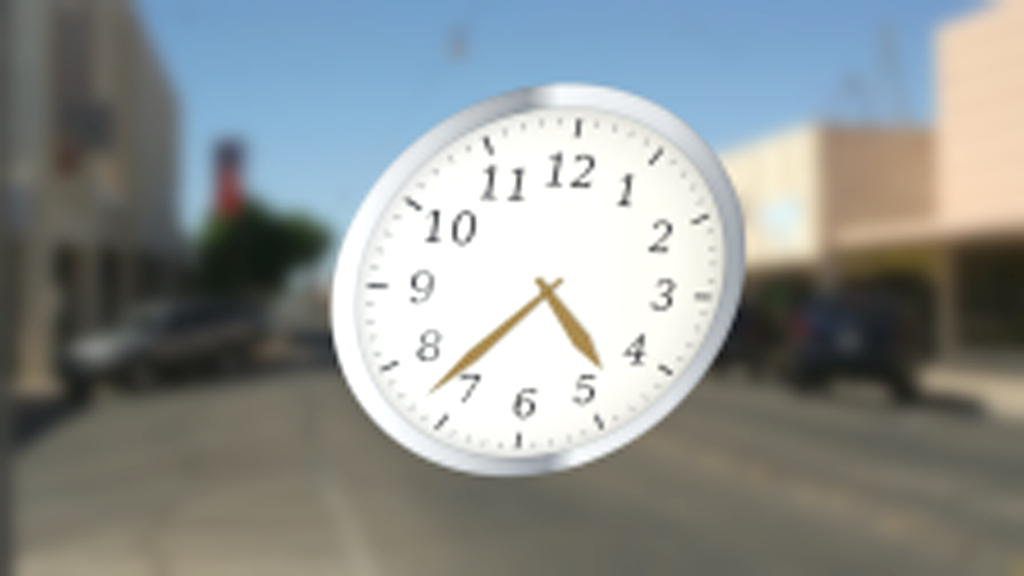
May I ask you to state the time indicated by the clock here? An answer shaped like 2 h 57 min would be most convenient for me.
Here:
4 h 37 min
